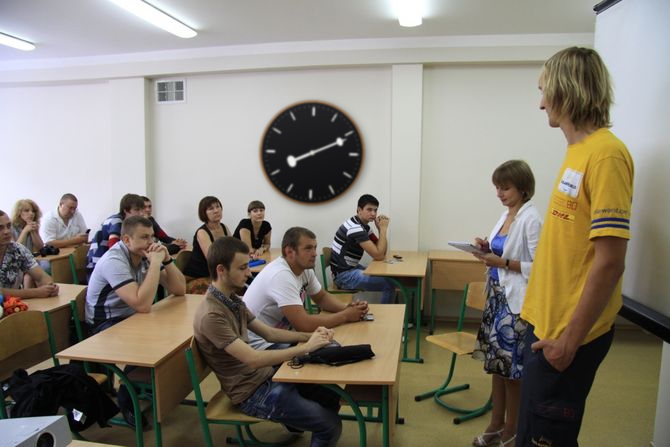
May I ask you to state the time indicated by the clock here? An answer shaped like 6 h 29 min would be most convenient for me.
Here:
8 h 11 min
